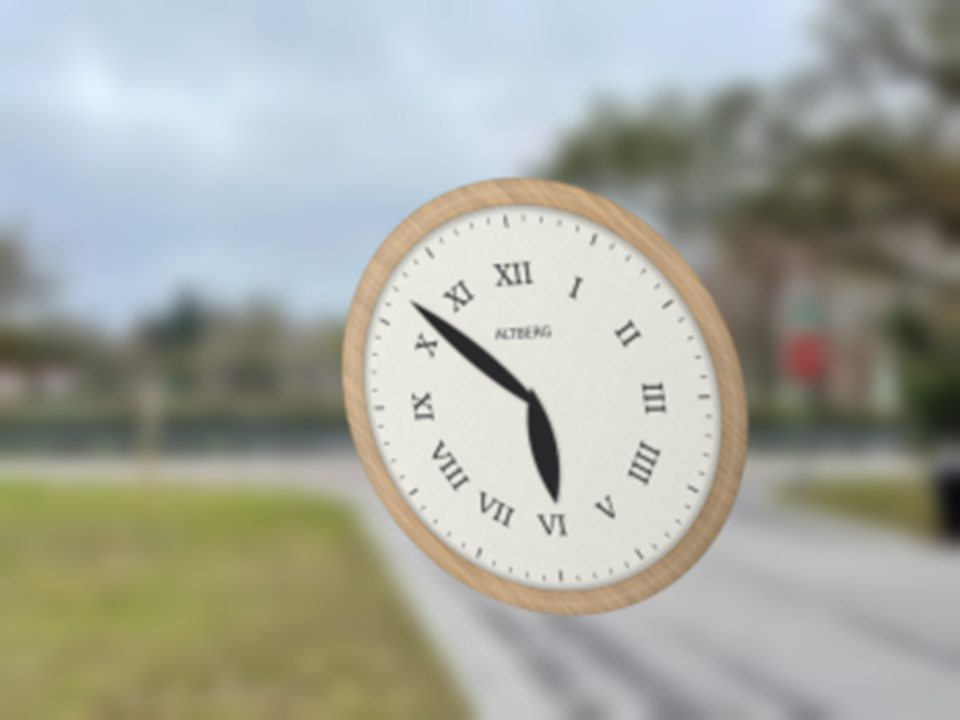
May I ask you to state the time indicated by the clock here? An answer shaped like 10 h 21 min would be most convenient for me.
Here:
5 h 52 min
